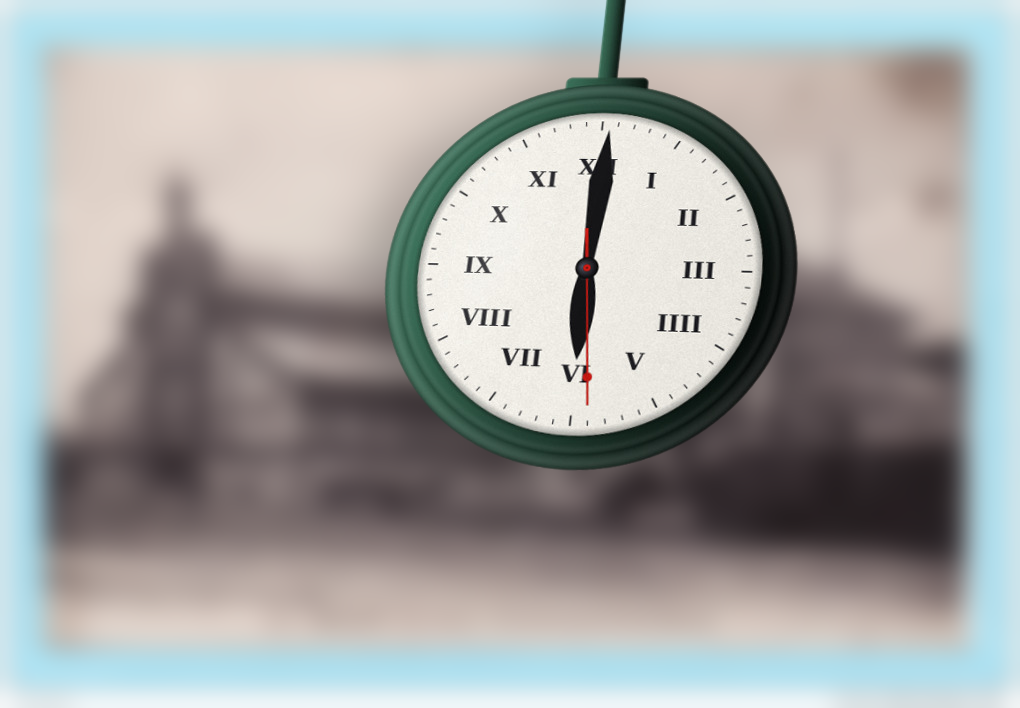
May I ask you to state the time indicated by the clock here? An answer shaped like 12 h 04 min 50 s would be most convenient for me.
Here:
6 h 00 min 29 s
